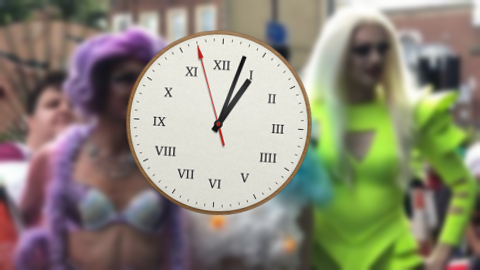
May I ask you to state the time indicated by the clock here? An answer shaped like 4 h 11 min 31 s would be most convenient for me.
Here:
1 h 02 min 57 s
